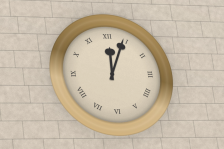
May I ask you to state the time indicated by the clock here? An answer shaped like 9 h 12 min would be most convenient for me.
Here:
12 h 04 min
